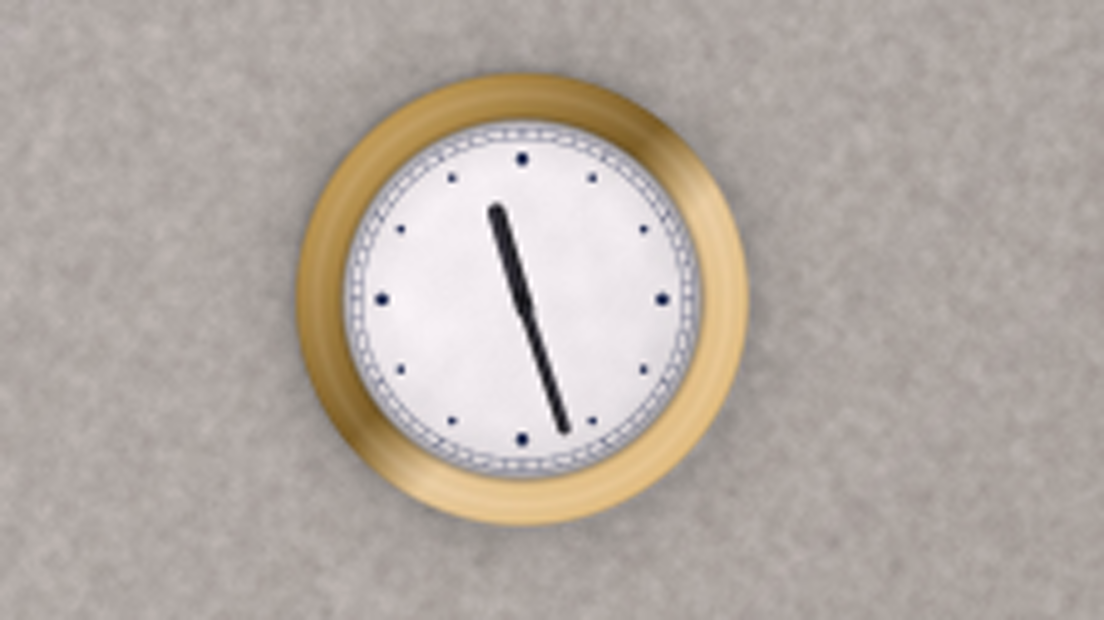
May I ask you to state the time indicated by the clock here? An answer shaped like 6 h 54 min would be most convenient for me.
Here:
11 h 27 min
